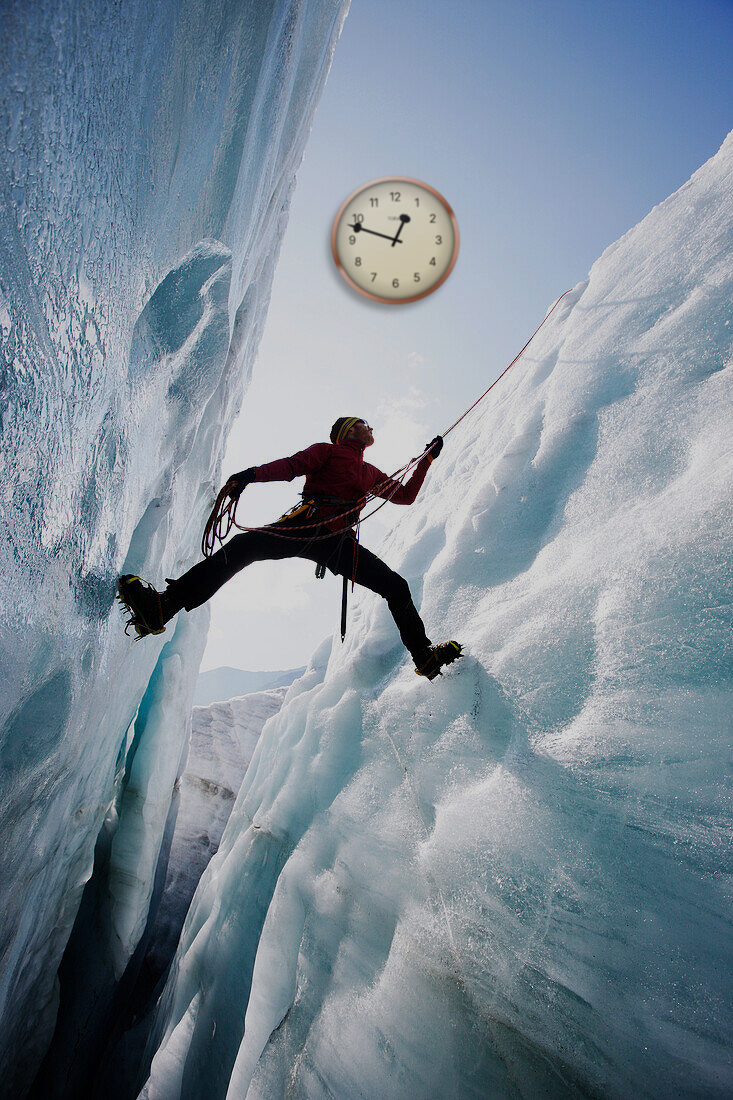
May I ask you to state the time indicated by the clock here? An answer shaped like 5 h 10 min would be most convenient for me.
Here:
12 h 48 min
